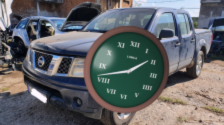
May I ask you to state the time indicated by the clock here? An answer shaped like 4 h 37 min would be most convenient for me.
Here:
1 h 42 min
